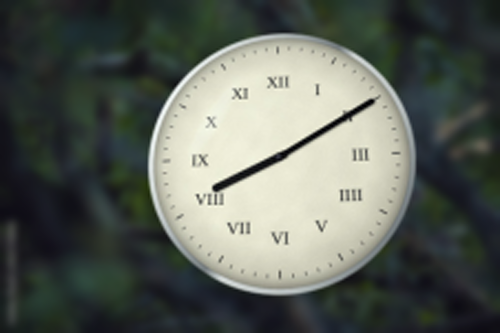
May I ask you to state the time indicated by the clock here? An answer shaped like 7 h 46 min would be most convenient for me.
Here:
8 h 10 min
